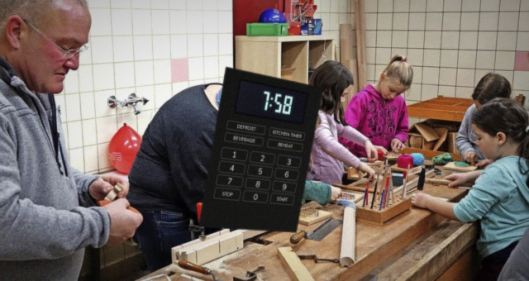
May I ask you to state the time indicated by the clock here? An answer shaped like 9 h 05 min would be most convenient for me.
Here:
7 h 58 min
